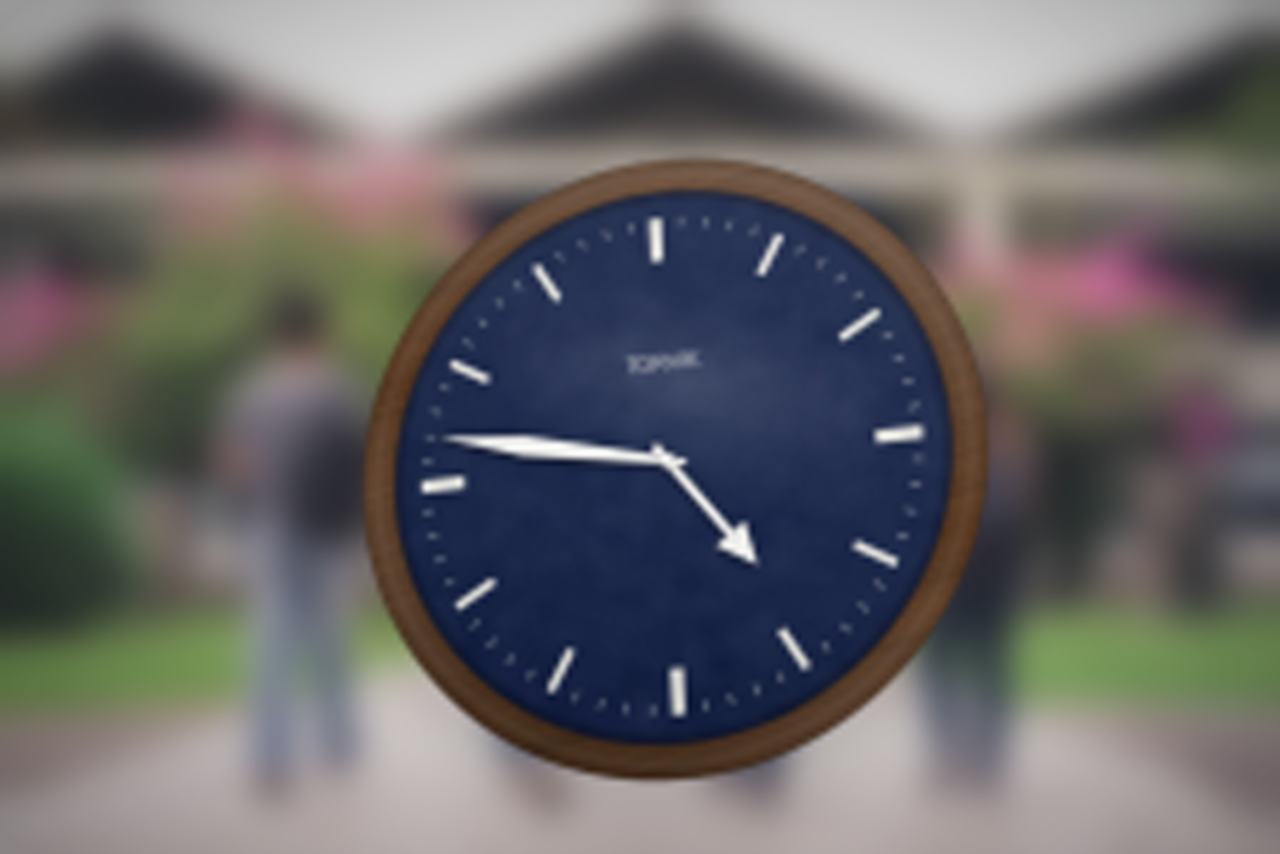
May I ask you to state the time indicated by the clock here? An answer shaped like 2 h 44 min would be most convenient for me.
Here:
4 h 47 min
